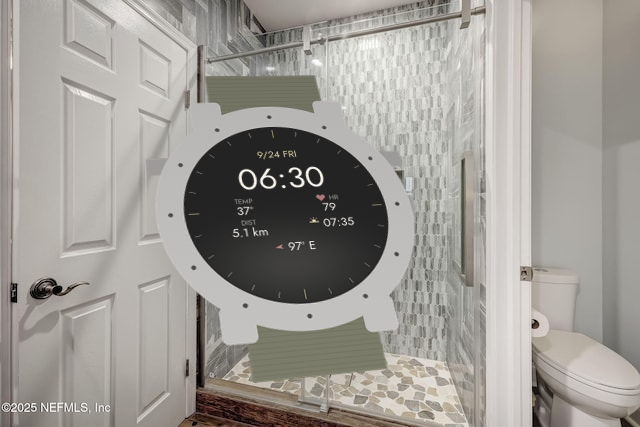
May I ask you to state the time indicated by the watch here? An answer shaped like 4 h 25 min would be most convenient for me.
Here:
6 h 30 min
